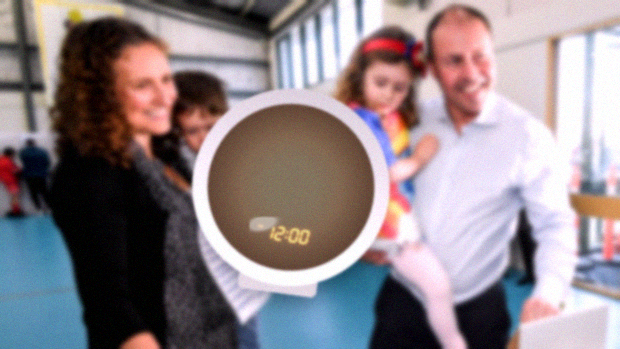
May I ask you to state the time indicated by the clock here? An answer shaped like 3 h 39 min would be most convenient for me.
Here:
12 h 00 min
